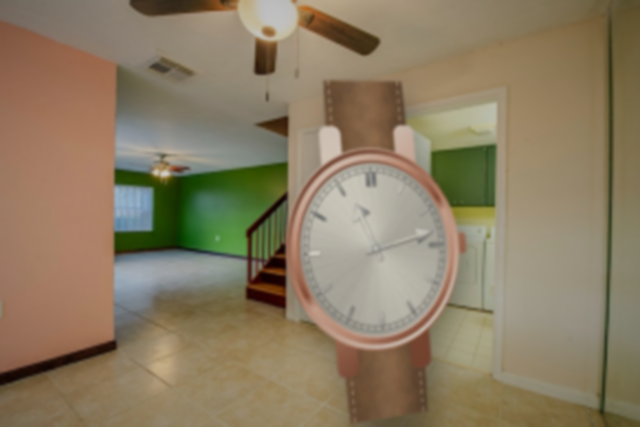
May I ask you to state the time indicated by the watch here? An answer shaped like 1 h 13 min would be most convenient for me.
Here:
11 h 13 min
